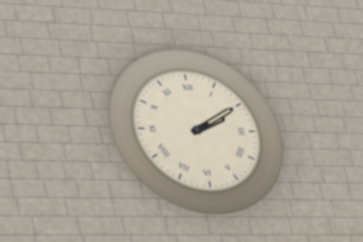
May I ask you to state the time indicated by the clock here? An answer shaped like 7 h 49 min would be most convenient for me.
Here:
2 h 10 min
